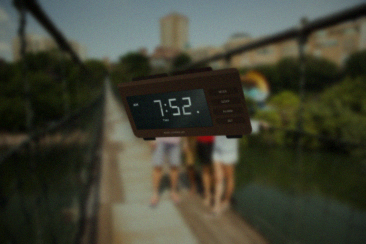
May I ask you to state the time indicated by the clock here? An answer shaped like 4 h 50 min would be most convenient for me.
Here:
7 h 52 min
